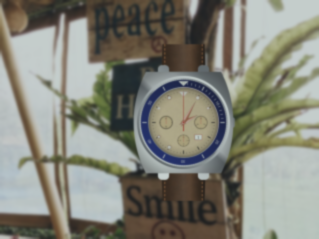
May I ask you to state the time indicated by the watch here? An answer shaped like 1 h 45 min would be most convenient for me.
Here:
2 h 05 min
